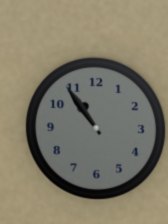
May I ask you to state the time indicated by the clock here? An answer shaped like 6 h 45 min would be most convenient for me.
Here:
10 h 54 min
